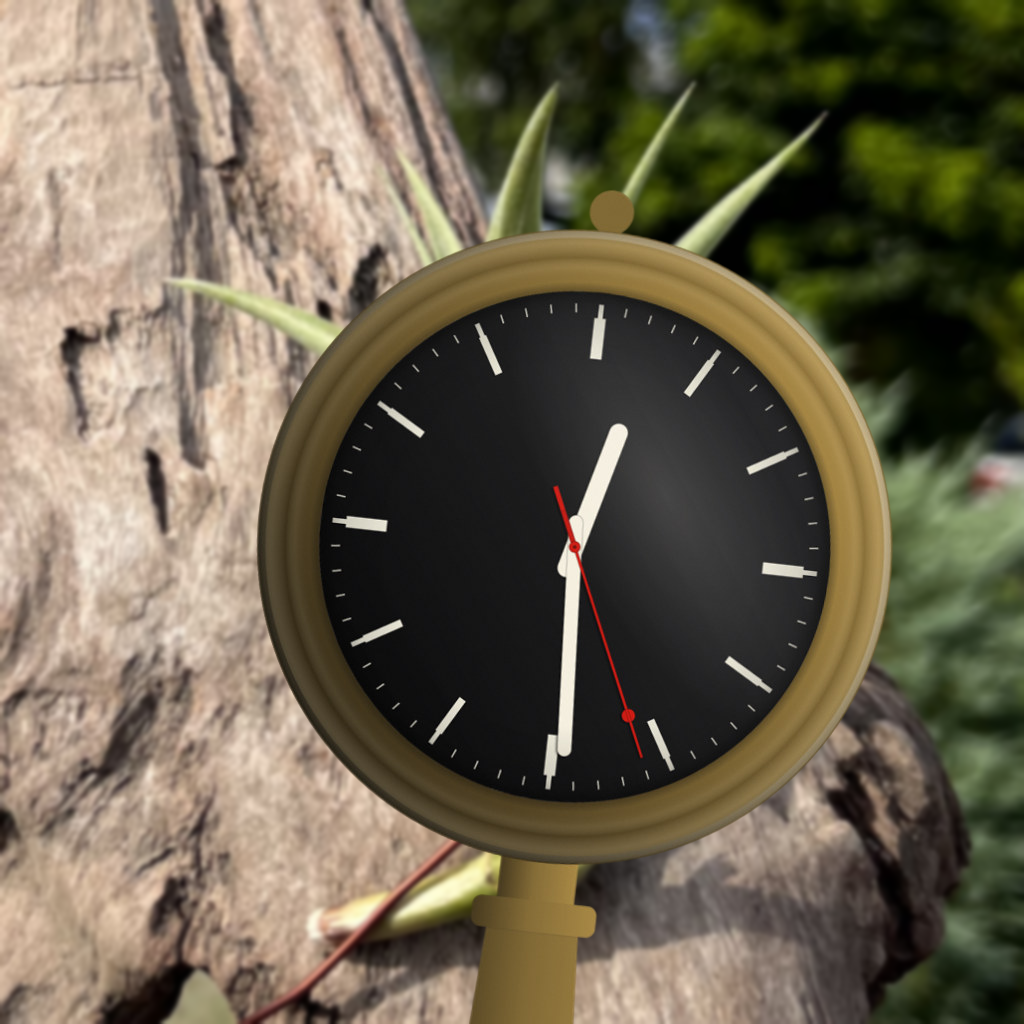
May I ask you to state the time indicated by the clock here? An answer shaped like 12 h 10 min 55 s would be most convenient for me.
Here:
12 h 29 min 26 s
